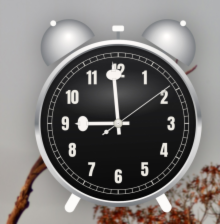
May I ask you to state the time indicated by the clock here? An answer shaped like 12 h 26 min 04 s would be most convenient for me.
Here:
8 h 59 min 09 s
